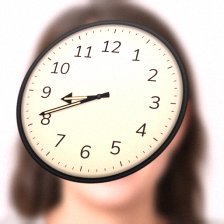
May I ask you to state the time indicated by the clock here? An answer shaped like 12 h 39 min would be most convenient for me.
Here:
8 h 41 min
